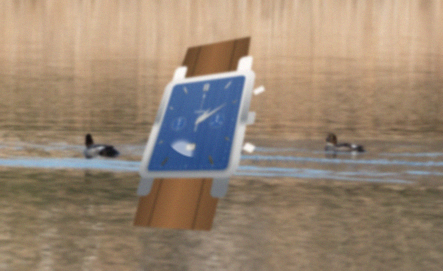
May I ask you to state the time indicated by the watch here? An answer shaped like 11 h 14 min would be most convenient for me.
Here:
1 h 09 min
